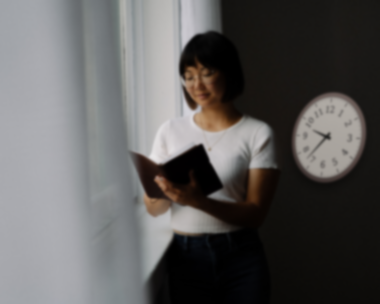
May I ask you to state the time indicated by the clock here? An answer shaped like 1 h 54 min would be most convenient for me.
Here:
9 h 37 min
